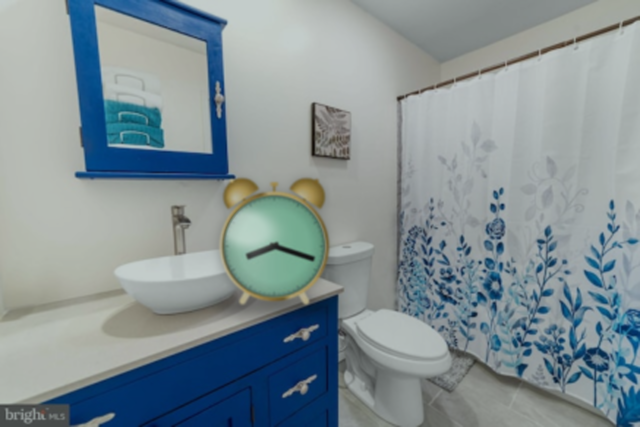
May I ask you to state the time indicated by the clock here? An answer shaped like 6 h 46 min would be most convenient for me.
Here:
8 h 18 min
